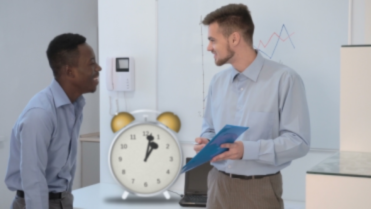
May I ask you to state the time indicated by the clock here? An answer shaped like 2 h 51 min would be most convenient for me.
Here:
1 h 02 min
